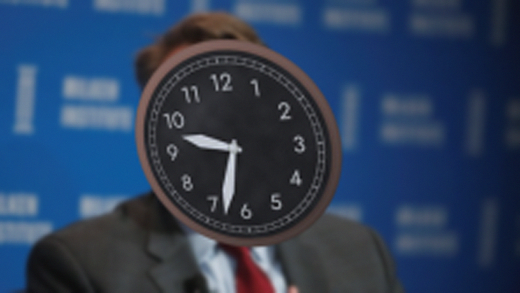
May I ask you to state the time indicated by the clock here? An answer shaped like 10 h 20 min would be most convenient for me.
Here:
9 h 33 min
